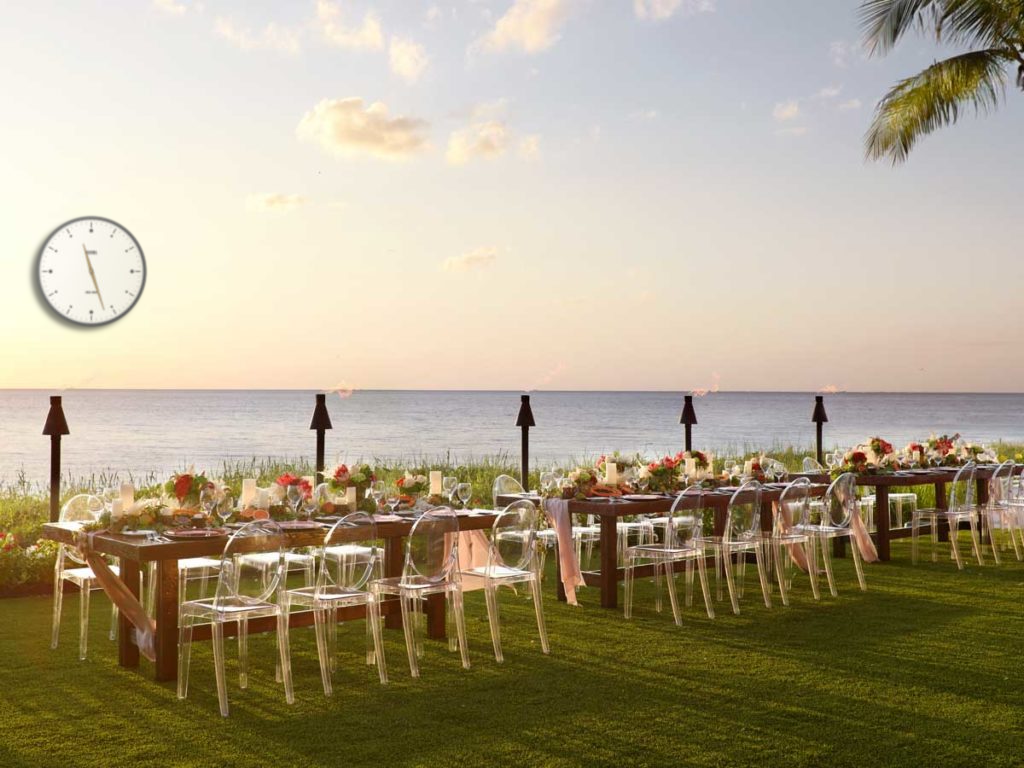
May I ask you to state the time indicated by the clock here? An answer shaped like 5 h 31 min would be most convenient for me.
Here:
11 h 27 min
